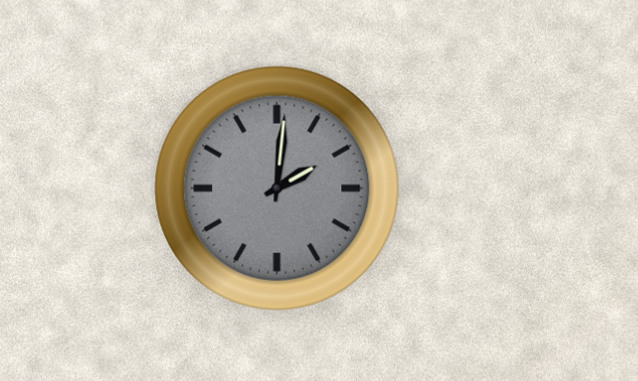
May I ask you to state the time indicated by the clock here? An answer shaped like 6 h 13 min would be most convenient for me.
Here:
2 h 01 min
